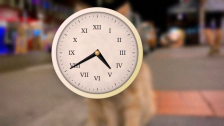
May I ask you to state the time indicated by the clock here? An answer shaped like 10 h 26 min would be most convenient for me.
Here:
4 h 40 min
